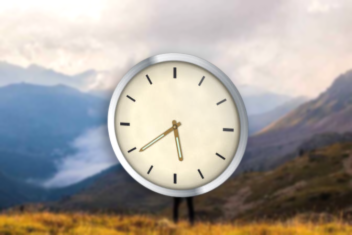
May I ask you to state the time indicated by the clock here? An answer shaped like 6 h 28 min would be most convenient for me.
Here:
5 h 39 min
